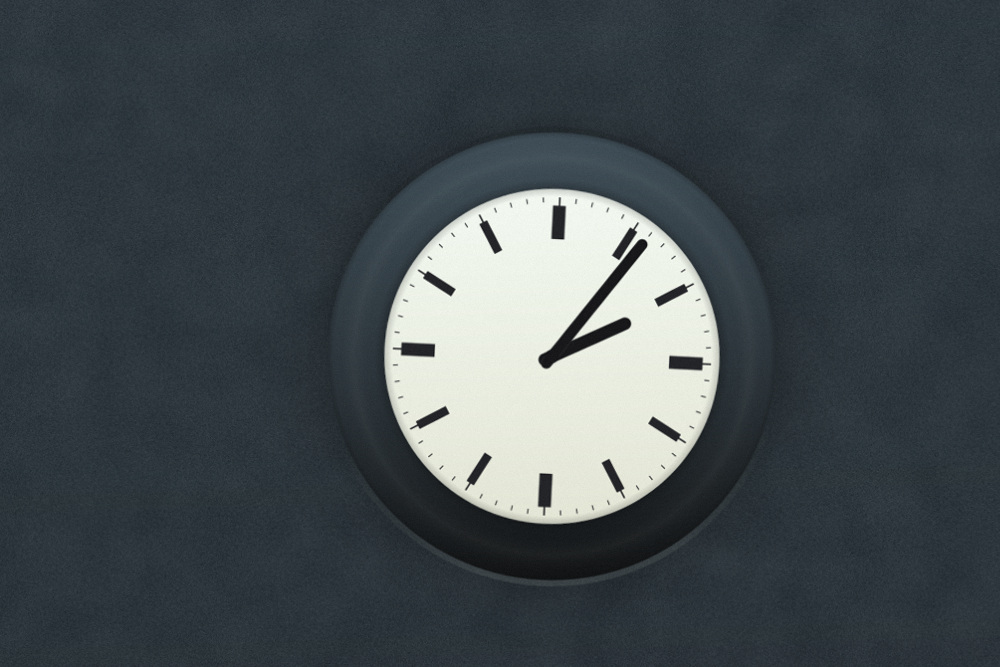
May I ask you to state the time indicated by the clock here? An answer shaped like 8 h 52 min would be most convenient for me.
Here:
2 h 06 min
